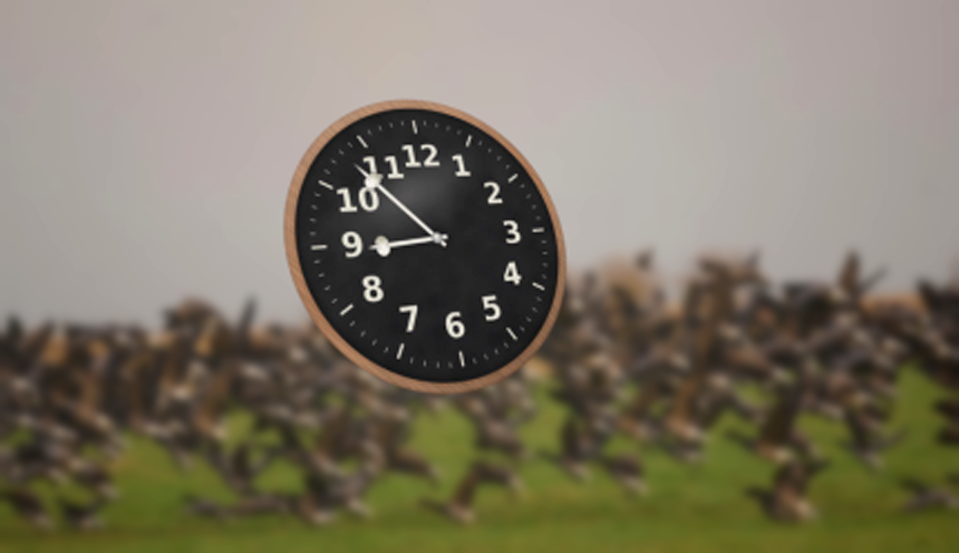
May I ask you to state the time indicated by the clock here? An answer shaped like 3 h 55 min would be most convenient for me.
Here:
8 h 53 min
